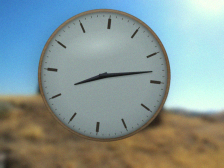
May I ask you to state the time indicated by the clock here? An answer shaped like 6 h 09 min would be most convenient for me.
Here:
8 h 13 min
